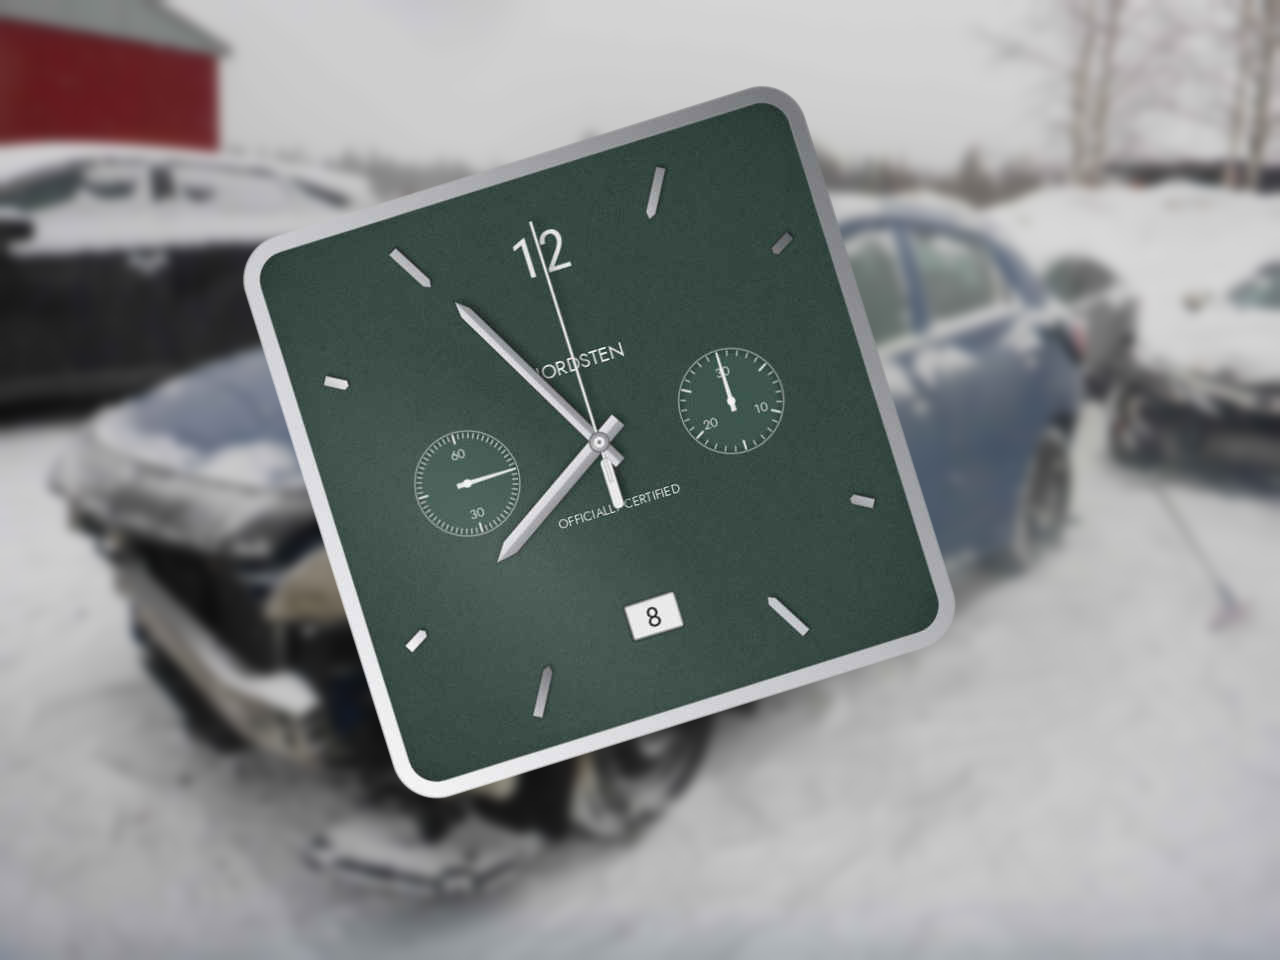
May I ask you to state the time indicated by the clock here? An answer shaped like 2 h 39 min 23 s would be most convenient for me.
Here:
7 h 55 min 15 s
